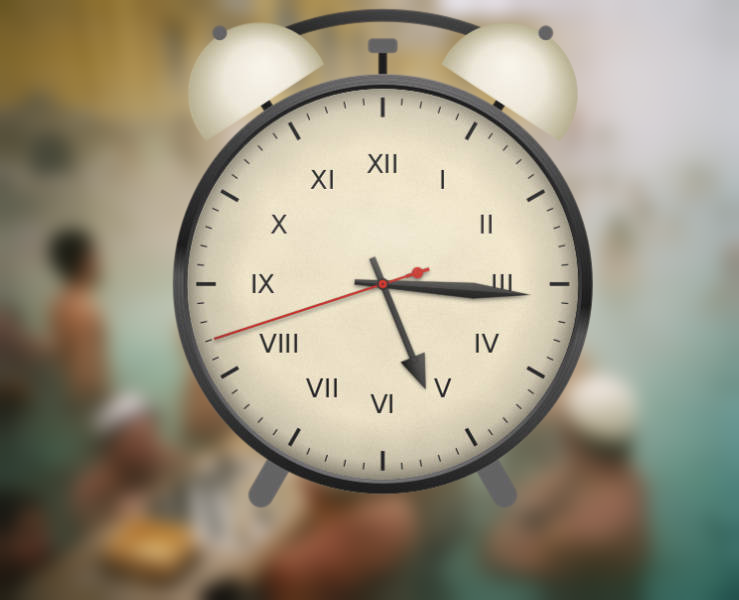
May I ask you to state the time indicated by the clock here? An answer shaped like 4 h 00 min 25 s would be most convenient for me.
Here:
5 h 15 min 42 s
